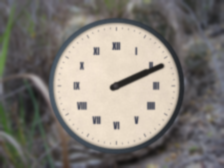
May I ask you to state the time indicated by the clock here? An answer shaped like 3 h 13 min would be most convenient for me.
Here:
2 h 11 min
